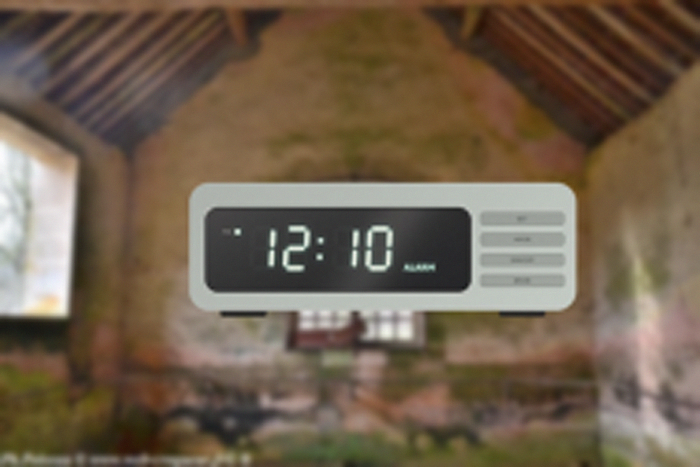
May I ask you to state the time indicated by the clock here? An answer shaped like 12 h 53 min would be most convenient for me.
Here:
12 h 10 min
